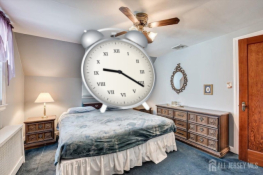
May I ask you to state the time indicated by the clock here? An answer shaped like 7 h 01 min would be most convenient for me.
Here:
9 h 21 min
